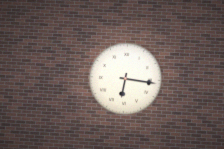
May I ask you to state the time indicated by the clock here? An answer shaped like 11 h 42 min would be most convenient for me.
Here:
6 h 16 min
